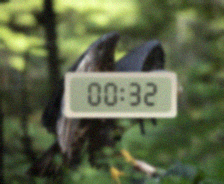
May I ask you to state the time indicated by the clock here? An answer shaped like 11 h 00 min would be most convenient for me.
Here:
0 h 32 min
